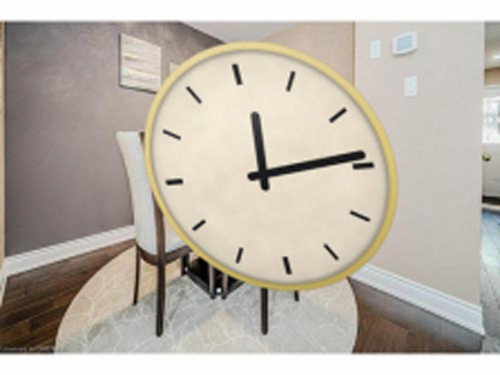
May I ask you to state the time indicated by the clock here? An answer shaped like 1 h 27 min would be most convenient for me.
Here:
12 h 14 min
